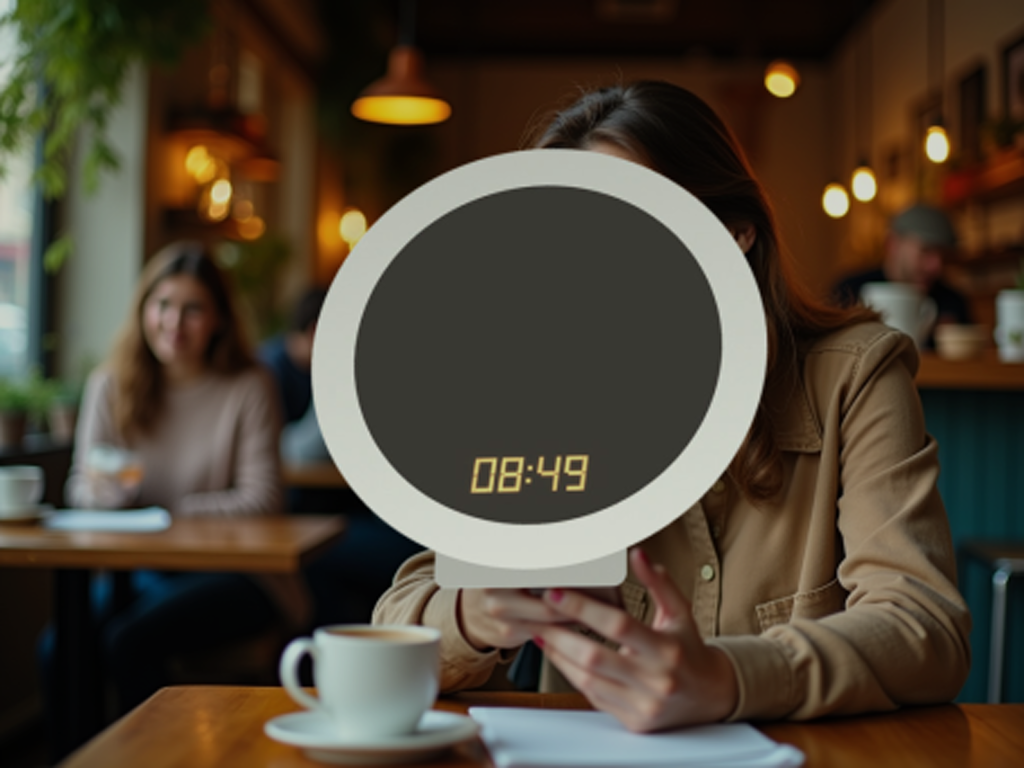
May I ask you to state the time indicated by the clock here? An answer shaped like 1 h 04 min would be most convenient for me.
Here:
8 h 49 min
